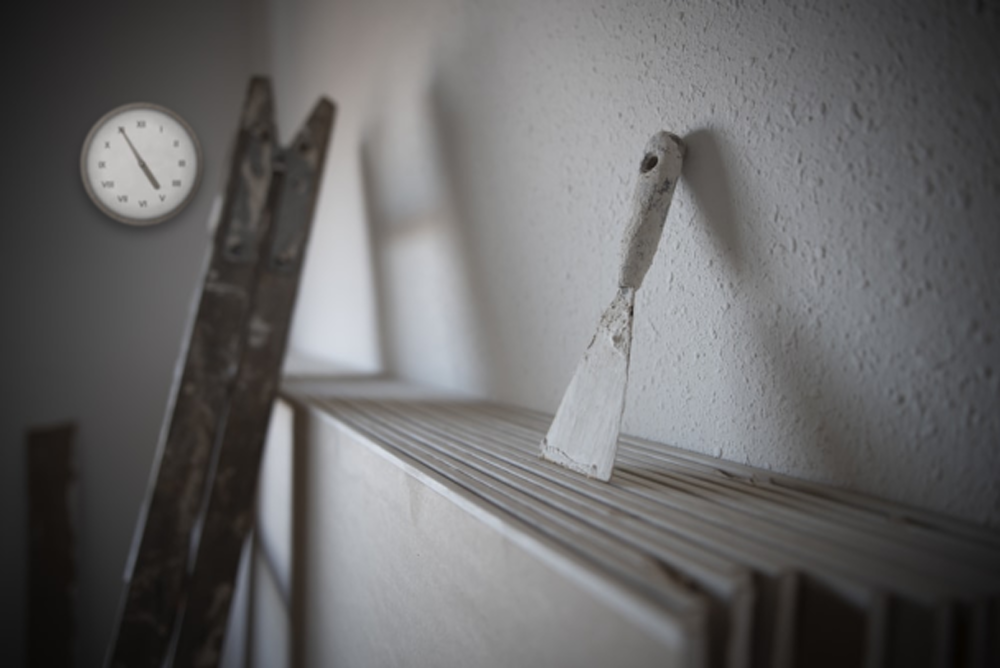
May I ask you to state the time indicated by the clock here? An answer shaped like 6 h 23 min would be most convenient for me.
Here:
4 h 55 min
